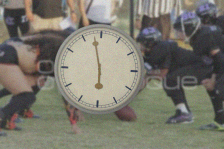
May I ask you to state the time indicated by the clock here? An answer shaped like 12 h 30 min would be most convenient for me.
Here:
5 h 58 min
